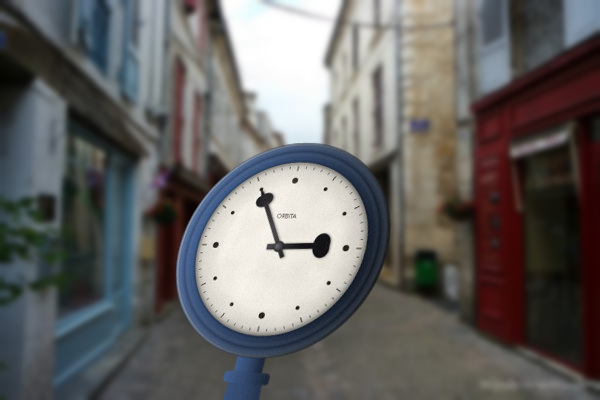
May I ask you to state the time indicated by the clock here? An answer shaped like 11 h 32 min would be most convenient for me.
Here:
2 h 55 min
